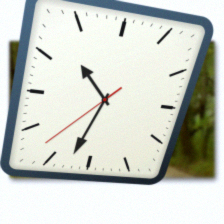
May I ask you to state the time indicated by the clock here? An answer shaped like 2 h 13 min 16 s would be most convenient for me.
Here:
10 h 32 min 37 s
